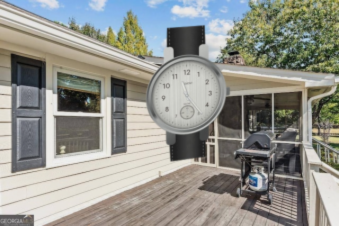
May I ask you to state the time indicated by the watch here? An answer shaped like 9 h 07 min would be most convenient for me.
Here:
11 h 24 min
